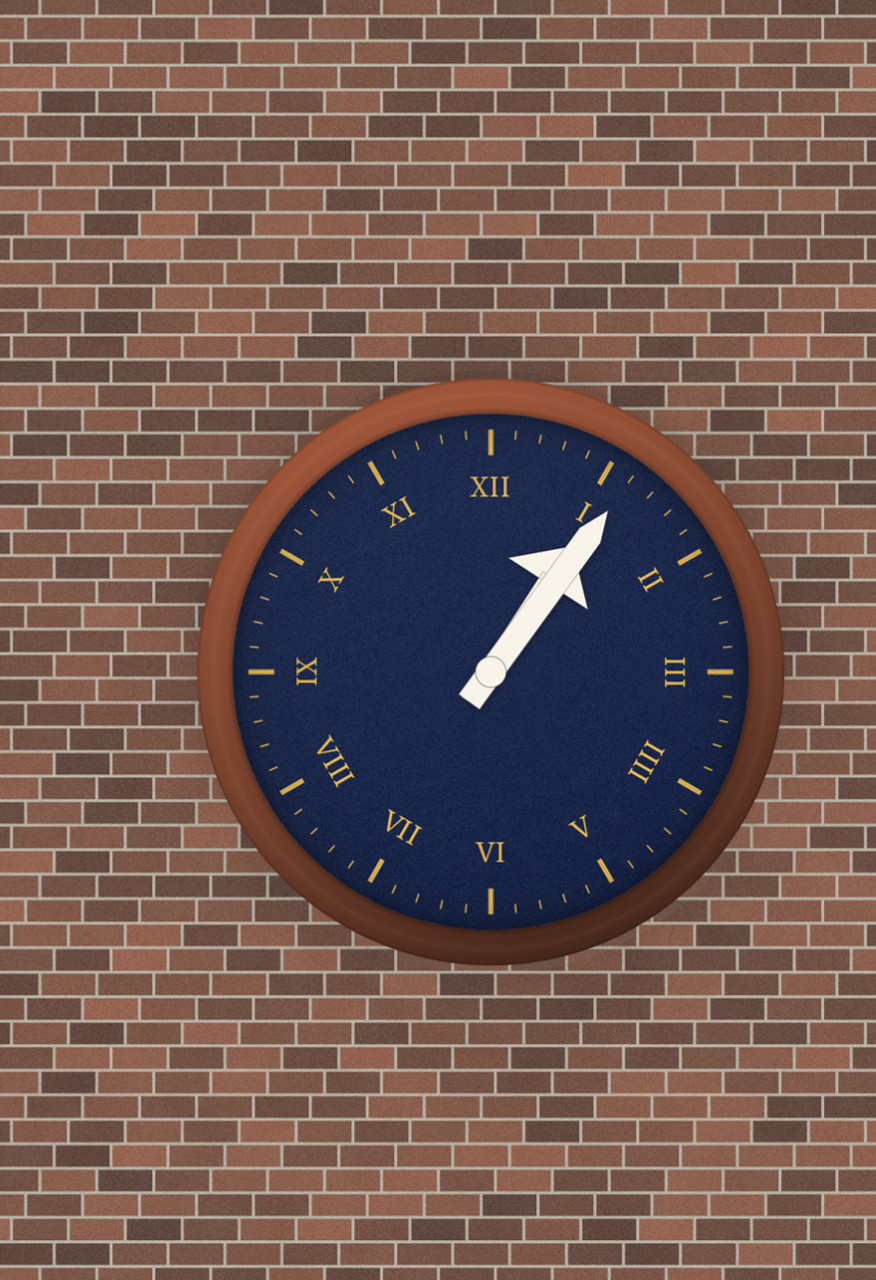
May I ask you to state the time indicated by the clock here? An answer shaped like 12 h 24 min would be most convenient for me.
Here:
1 h 06 min
